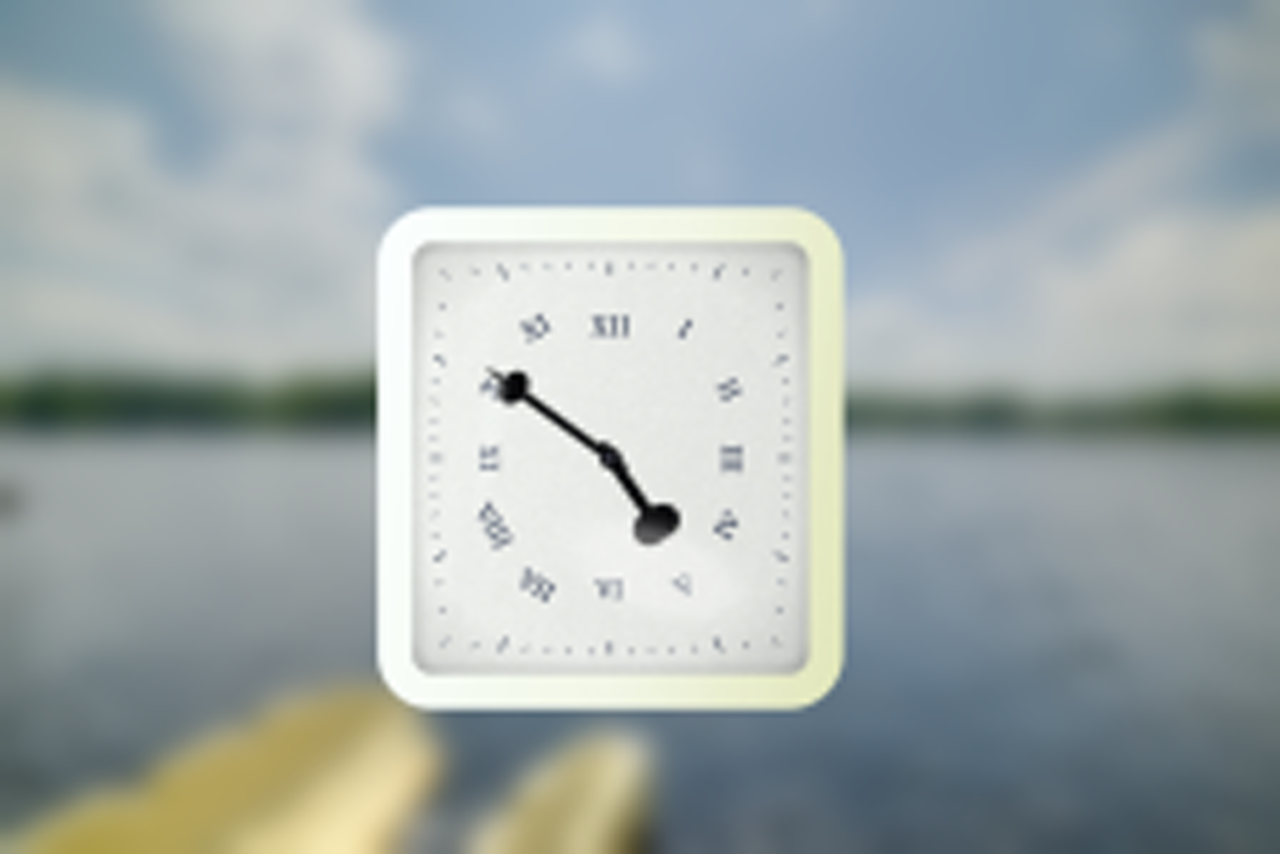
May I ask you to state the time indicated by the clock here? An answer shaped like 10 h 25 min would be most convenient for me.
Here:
4 h 51 min
